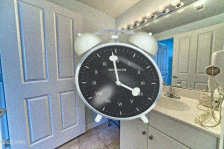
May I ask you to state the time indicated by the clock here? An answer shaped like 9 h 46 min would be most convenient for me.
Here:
3 h 59 min
